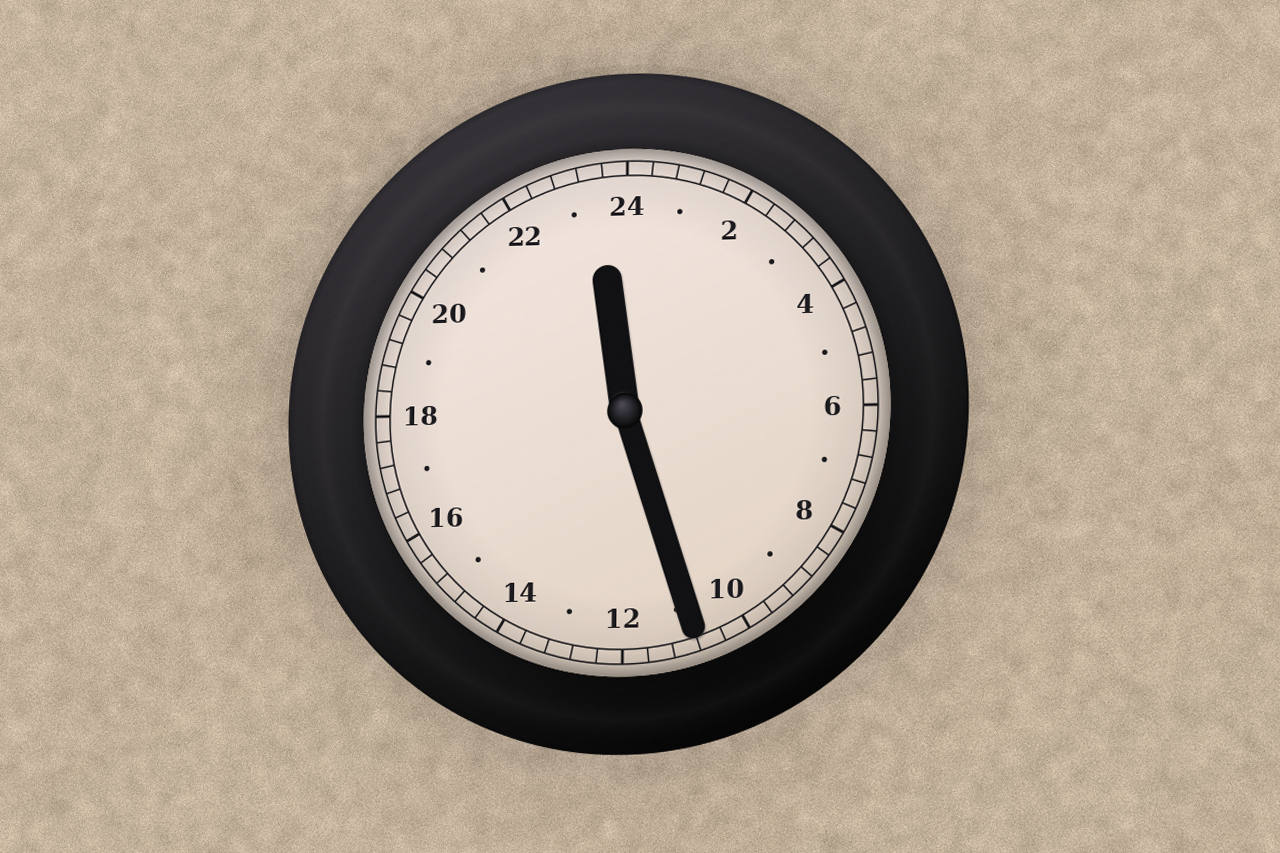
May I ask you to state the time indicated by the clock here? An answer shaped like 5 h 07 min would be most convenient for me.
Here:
23 h 27 min
